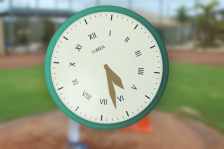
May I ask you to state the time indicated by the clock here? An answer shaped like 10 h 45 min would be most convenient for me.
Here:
5 h 32 min
